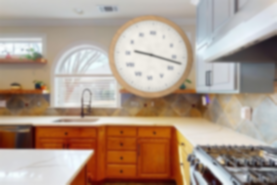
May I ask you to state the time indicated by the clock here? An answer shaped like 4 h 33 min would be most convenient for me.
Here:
9 h 17 min
